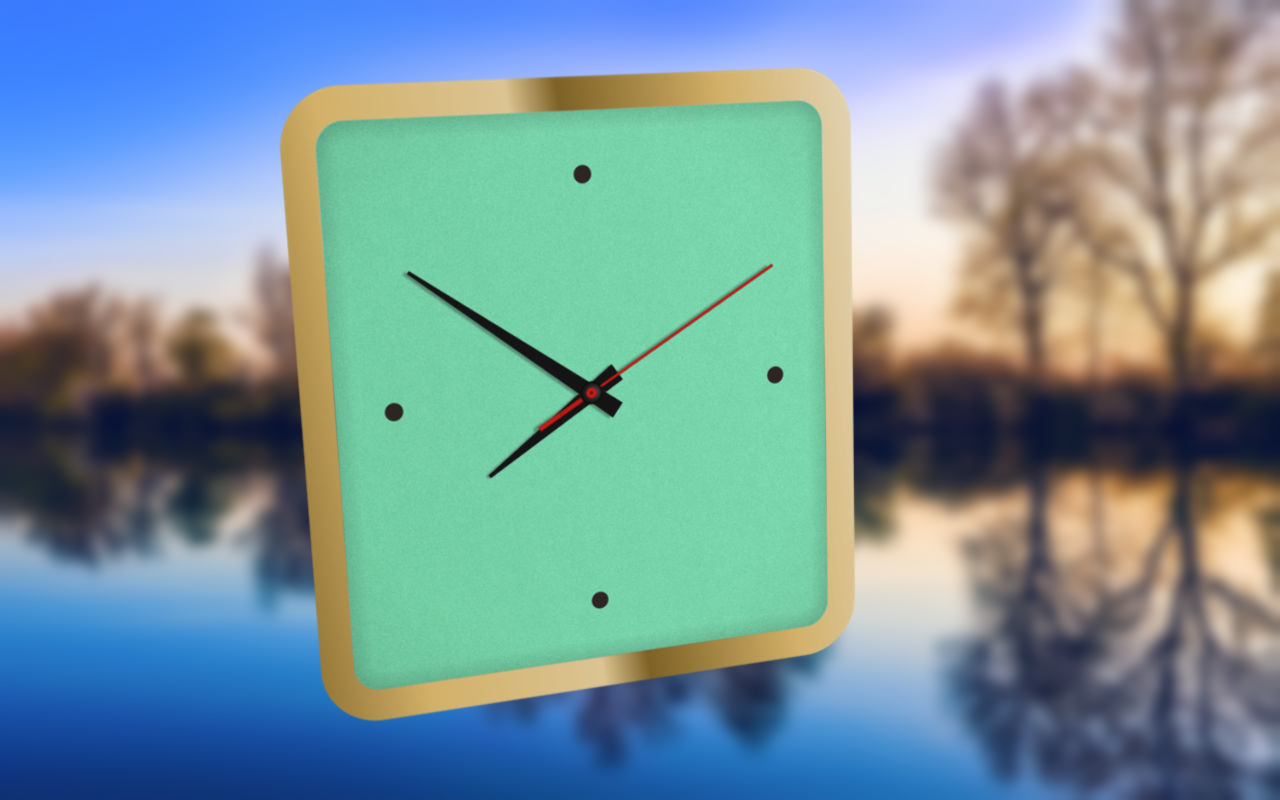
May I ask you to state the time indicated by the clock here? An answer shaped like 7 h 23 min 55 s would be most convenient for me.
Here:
7 h 51 min 10 s
